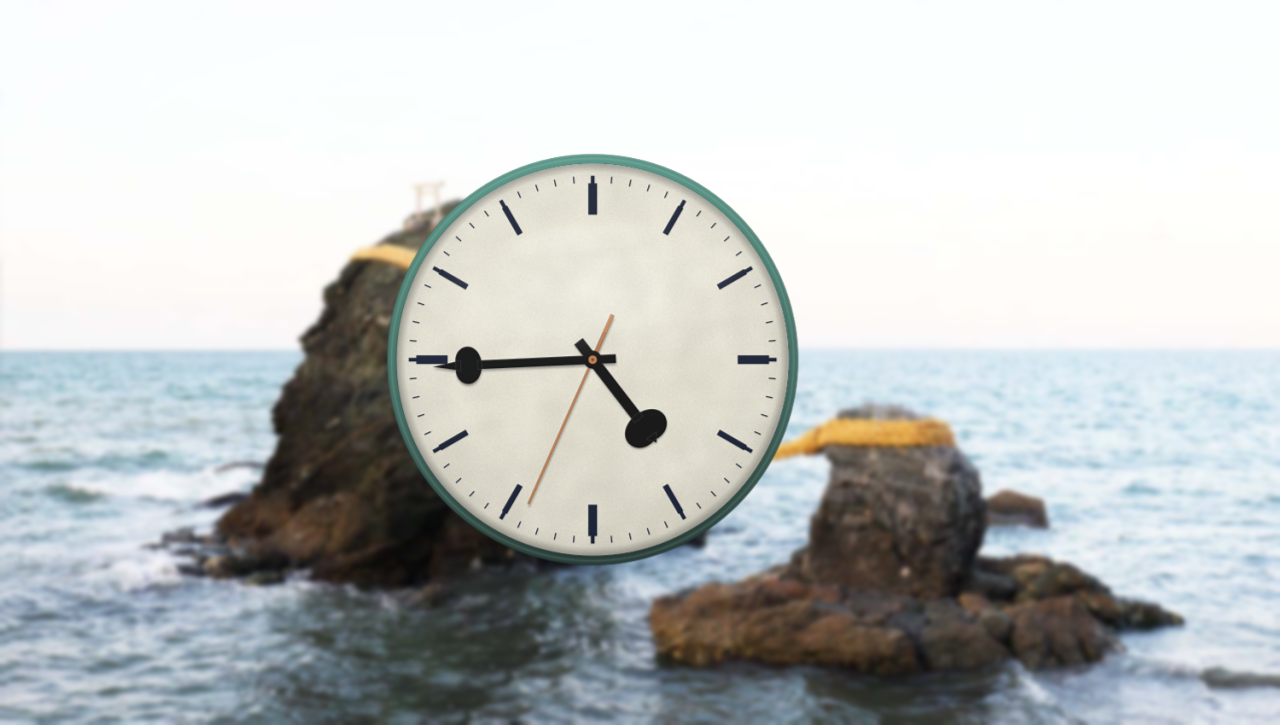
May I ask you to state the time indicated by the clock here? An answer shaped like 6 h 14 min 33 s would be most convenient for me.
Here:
4 h 44 min 34 s
